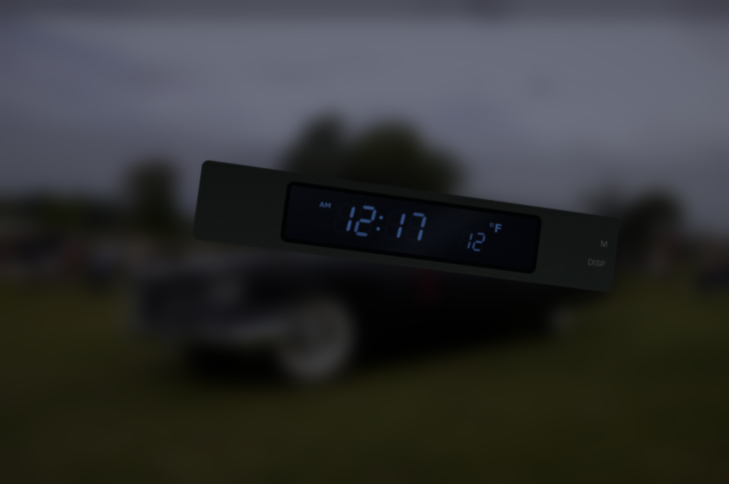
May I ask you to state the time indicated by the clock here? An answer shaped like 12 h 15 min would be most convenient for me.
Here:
12 h 17 min
